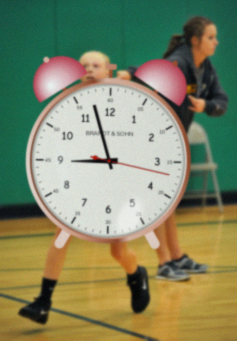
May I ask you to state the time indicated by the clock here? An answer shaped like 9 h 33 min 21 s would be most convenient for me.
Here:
8 h 57 min 17 s
